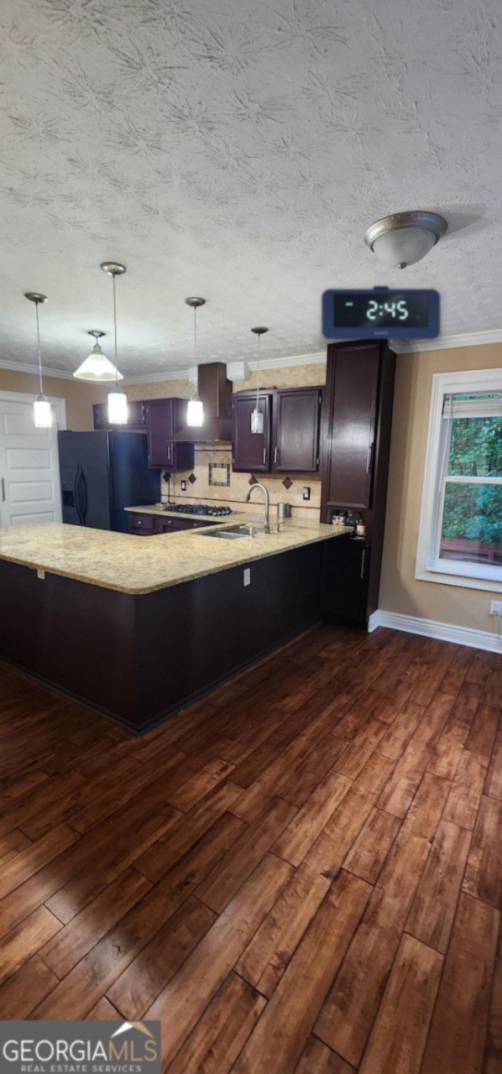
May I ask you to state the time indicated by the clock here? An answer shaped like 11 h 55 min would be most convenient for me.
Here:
2 h 45 min
